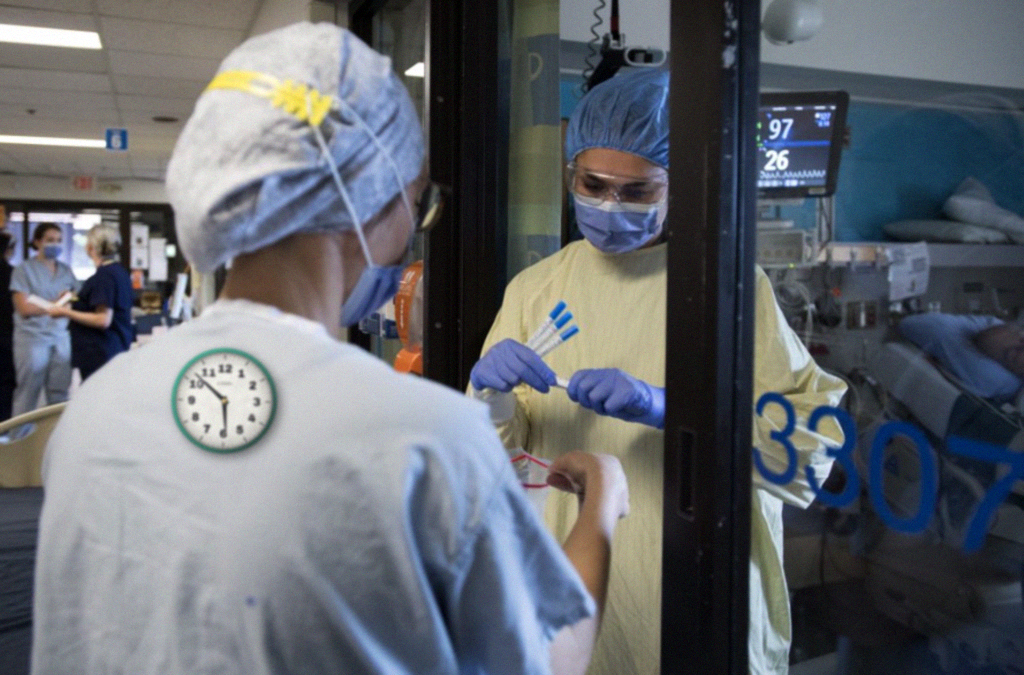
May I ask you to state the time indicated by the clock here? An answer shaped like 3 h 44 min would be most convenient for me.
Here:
5 h 52 min
